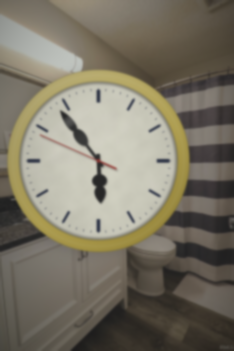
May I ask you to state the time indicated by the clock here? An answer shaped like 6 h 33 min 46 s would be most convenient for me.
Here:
5 h 53 min 49 s
